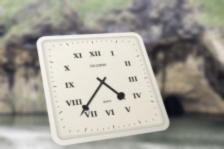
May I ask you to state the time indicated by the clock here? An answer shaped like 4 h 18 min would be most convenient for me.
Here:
4 h 37 min
